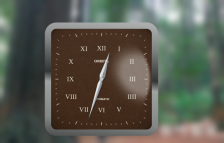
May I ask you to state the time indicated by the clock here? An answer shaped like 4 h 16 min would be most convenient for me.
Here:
12 h 33 min
